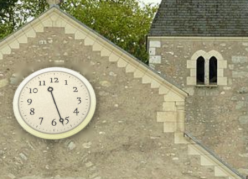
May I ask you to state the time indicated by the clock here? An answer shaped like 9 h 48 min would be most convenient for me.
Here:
11 h 27 min
